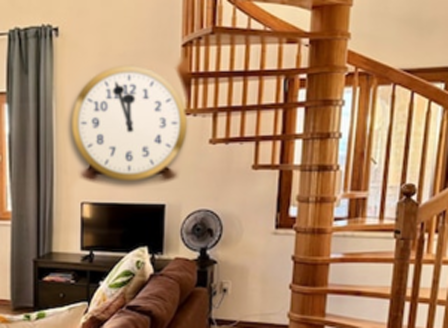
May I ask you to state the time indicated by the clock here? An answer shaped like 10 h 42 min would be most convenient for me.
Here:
11 h 57 min
